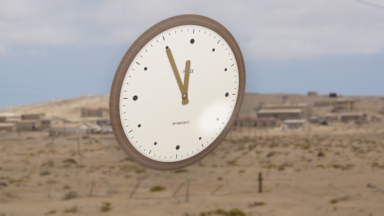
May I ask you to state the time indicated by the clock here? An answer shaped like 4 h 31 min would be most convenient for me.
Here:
11 h 55 min
